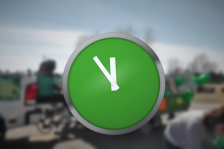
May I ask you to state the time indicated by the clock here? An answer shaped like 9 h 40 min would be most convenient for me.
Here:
11 h 54 min
